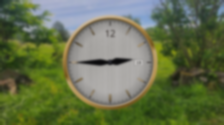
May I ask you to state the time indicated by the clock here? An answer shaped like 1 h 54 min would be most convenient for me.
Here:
2 h 45 min
